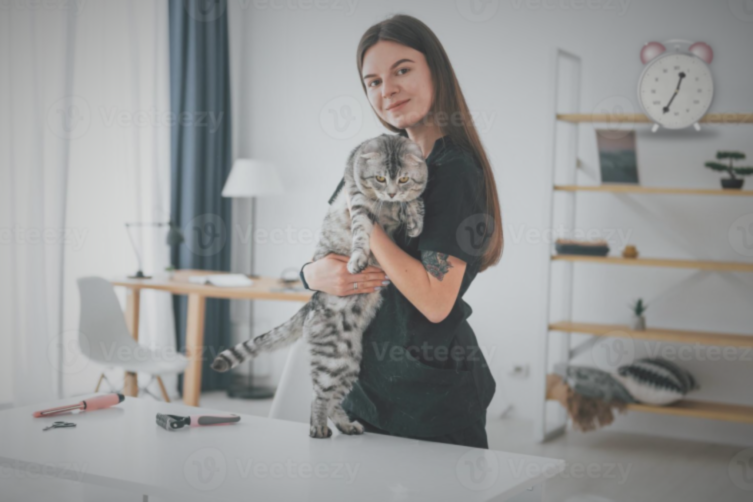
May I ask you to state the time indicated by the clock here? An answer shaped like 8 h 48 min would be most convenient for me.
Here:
12 h 35 min
